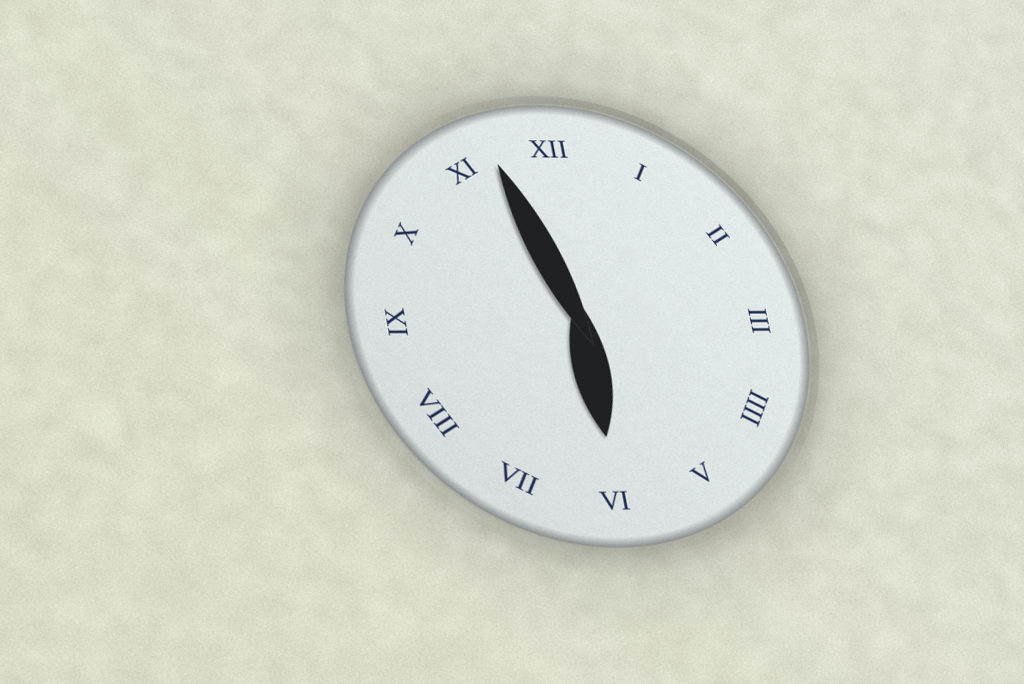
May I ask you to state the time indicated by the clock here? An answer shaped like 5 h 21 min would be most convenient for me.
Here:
5 h 57 min
